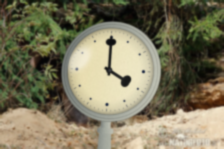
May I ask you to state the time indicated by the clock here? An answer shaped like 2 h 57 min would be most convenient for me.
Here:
4 h 00 min
